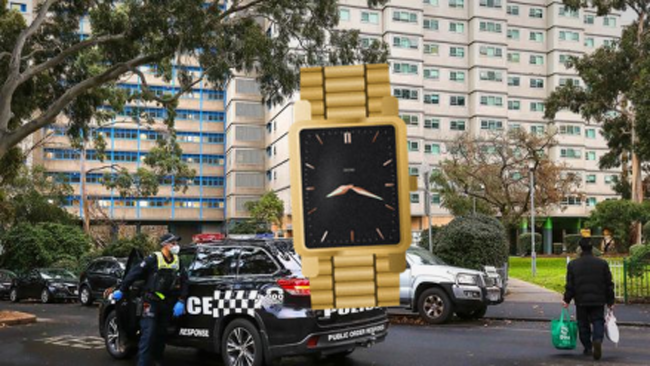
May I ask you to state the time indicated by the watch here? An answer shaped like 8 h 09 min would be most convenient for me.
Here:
8 h 19 min
